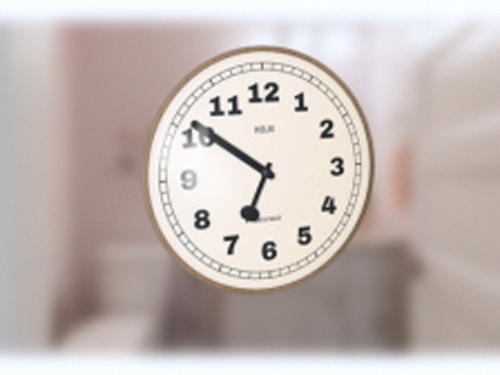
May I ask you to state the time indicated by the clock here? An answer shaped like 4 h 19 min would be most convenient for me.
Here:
6 h 51 min
